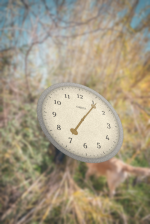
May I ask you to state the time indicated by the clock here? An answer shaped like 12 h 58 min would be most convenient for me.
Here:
7 h 06 min
